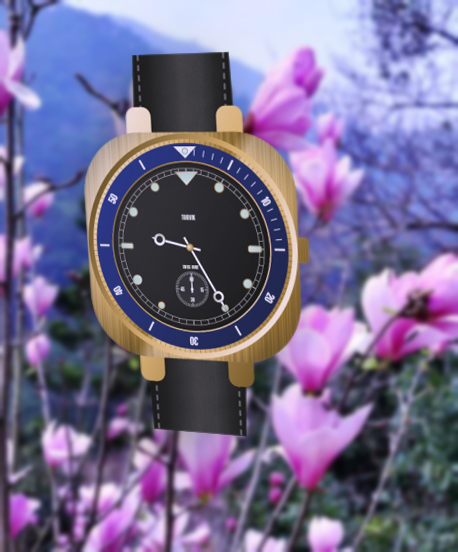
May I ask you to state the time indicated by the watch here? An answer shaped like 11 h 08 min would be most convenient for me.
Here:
9 h 25 min
